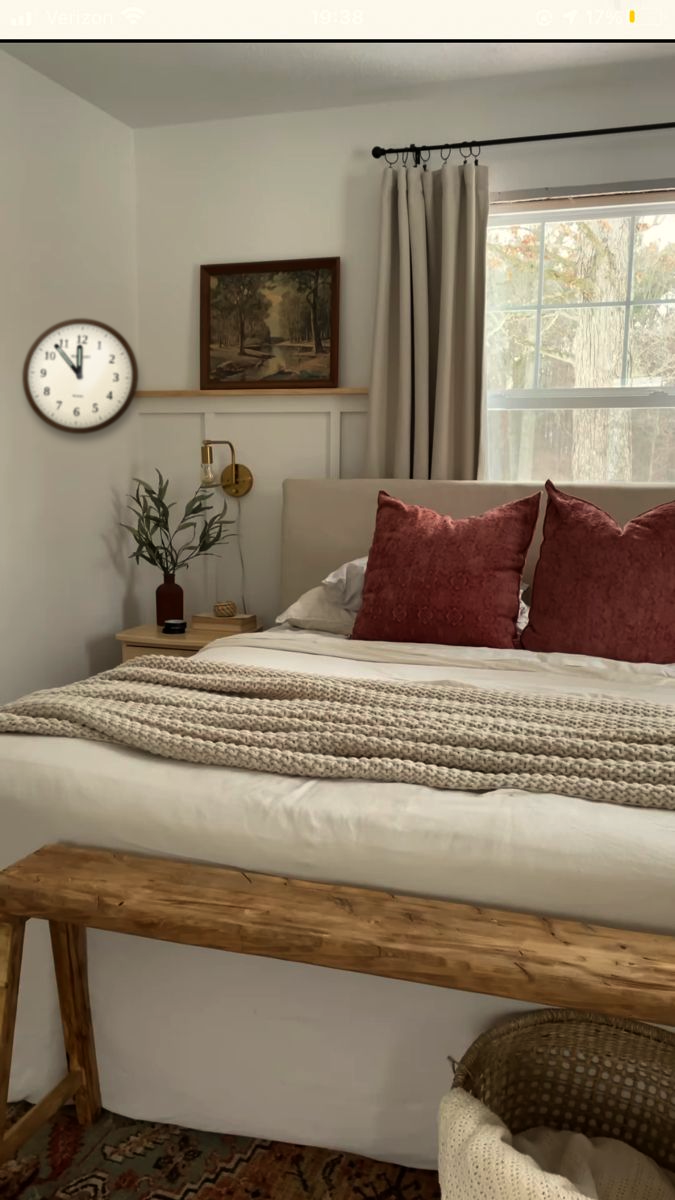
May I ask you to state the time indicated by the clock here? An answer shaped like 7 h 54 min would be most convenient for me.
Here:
11 h 53 min
